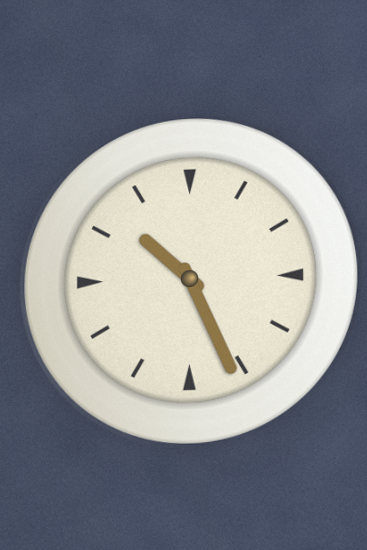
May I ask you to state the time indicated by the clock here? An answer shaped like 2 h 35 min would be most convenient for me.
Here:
10 h 26 min
